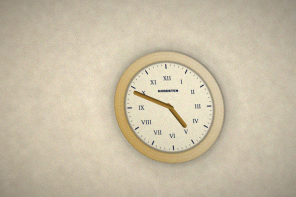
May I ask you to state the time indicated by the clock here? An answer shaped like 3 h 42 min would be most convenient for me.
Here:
4 h 49 min
